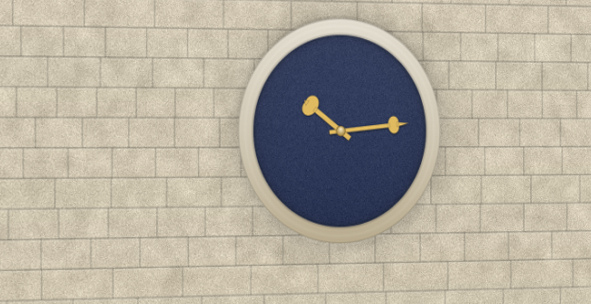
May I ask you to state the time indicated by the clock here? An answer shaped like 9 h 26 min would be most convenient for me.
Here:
10 h 14 min
